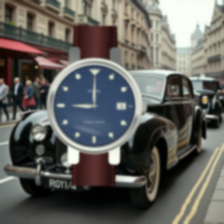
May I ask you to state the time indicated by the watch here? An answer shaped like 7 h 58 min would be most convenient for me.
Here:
9 h 00 min
